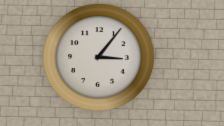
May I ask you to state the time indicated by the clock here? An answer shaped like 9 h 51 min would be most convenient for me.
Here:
3 h 06 min
